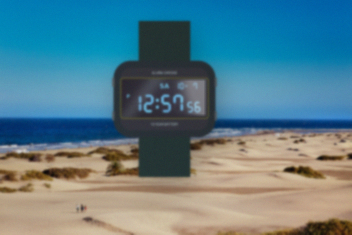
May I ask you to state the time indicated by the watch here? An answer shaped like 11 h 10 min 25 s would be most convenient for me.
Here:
12 h 57 min 56 s
